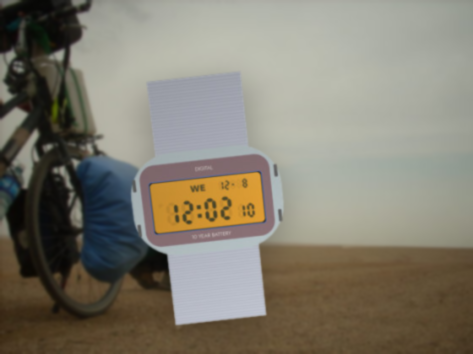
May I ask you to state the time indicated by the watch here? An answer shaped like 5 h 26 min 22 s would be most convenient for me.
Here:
12 h 02 min 10 s
